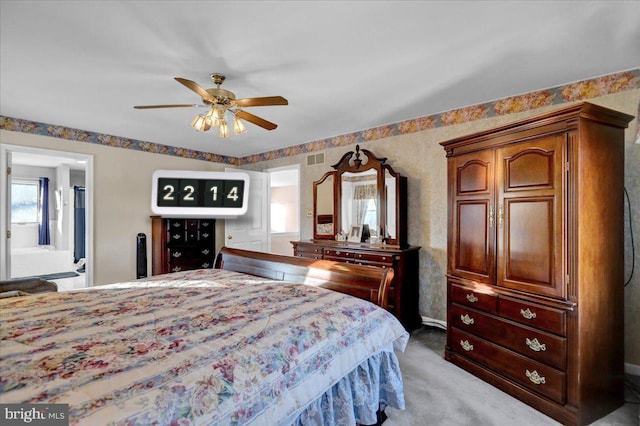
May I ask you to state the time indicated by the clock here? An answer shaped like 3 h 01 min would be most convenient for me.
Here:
22 h 14 min
